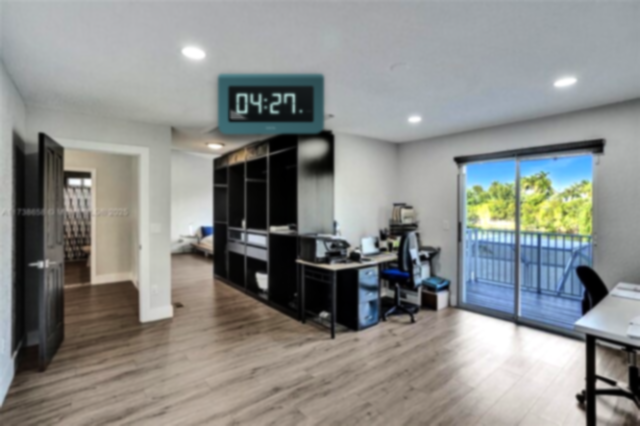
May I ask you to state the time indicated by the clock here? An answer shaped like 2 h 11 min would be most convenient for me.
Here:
4 h 27 min
